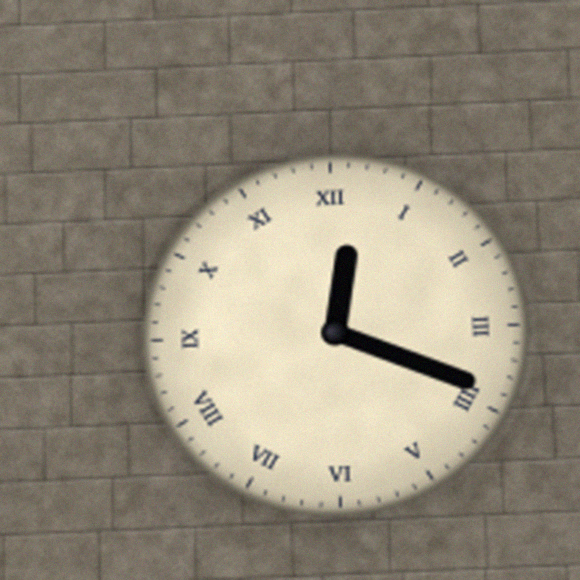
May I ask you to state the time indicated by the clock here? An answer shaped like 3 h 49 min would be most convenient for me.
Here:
12 h 19 min
